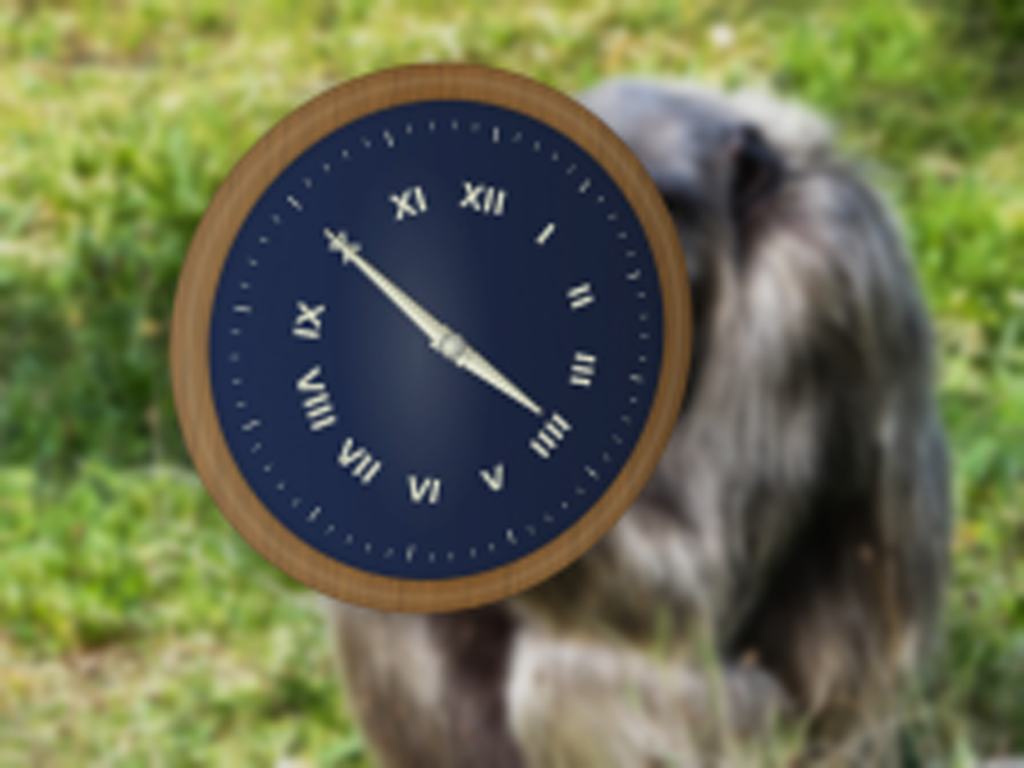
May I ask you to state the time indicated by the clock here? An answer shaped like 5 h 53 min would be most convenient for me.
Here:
3 h 50 min
